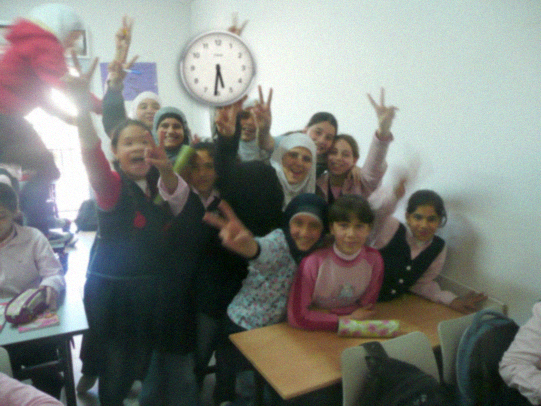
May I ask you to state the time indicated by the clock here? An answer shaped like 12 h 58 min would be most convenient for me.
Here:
5 h 31 min
